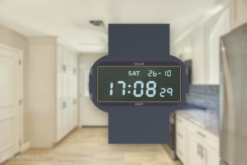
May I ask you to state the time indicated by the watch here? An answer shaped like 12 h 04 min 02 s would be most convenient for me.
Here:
17 h 08 min 29 s
